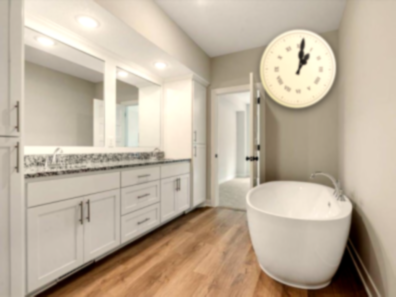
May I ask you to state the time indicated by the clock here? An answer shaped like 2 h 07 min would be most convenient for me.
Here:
1 h 01 min
